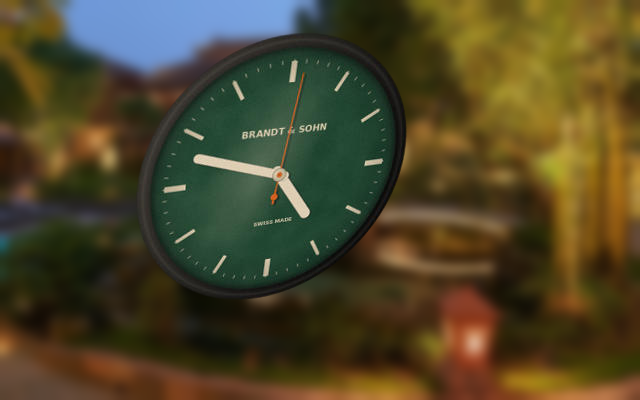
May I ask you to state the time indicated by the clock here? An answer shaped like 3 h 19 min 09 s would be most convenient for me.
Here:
4 h 48 min 01 s
